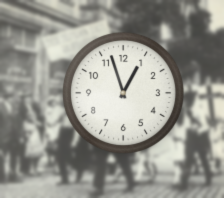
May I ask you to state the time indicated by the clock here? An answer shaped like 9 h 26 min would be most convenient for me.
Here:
12 h 57 min
